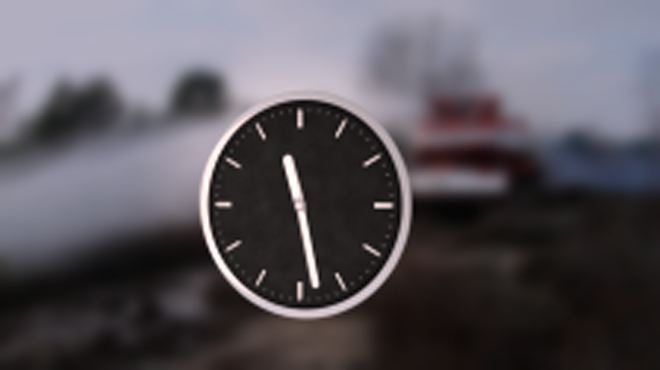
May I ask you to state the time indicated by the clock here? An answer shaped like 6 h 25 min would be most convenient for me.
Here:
11 h 28 min
